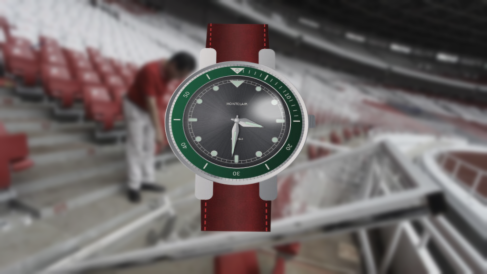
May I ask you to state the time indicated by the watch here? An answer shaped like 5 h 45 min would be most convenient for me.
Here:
3 h 31 min
